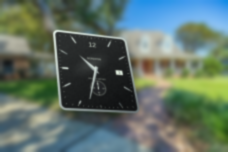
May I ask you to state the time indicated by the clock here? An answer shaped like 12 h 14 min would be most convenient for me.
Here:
10 h 33 min
